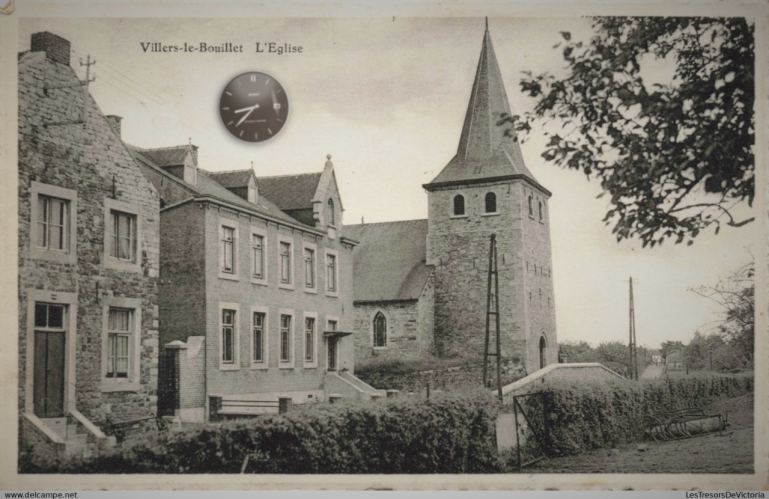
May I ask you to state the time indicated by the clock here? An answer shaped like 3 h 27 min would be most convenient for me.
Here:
8 h 38 min
